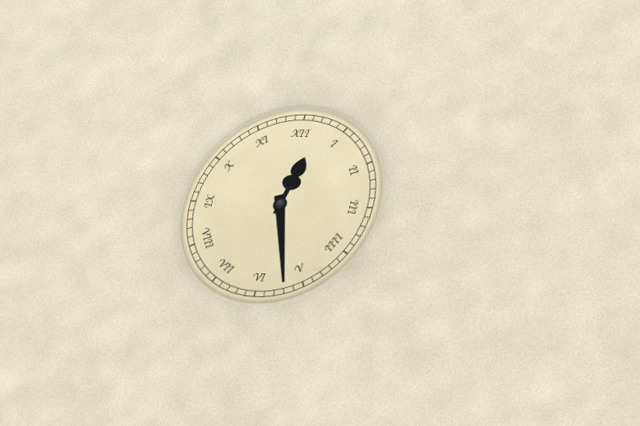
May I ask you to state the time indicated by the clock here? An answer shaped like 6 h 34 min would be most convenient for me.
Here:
12 h 27 min
